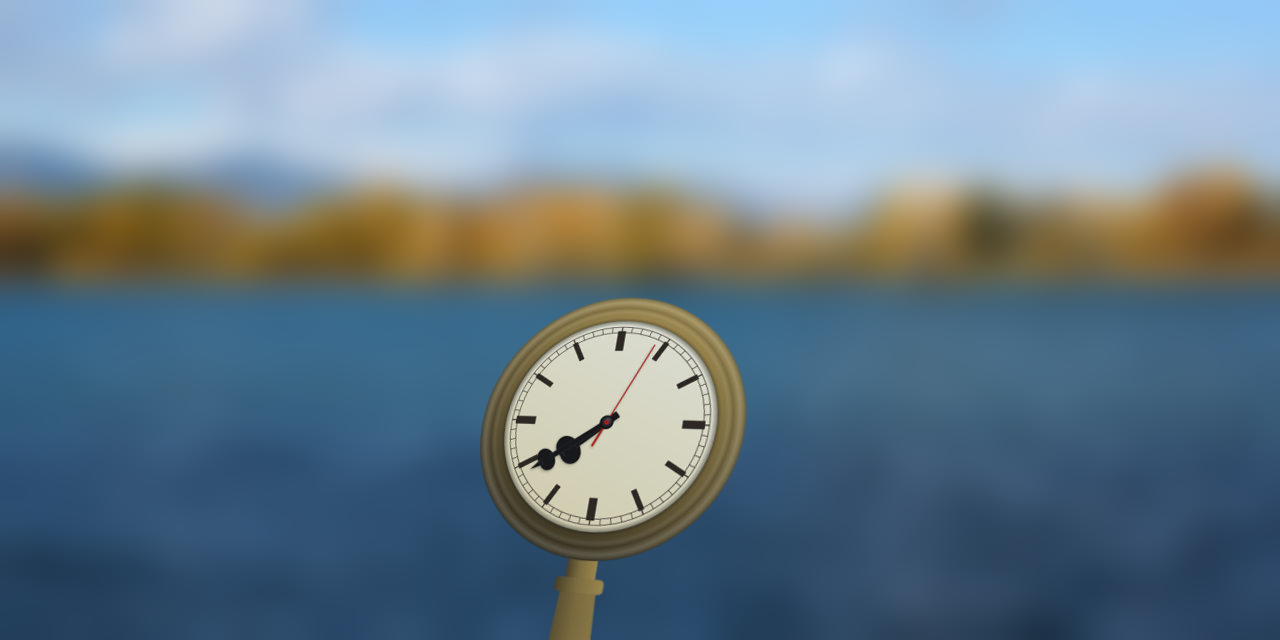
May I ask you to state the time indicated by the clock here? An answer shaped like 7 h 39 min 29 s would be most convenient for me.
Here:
7 h 39 min 04 s
